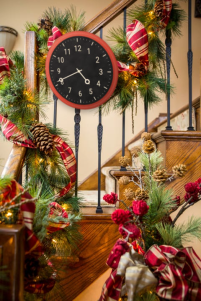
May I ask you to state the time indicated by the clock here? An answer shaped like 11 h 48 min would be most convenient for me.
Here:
4 h 41 min
